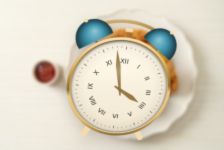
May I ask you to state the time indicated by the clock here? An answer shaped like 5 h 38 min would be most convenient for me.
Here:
3 h 58 min
